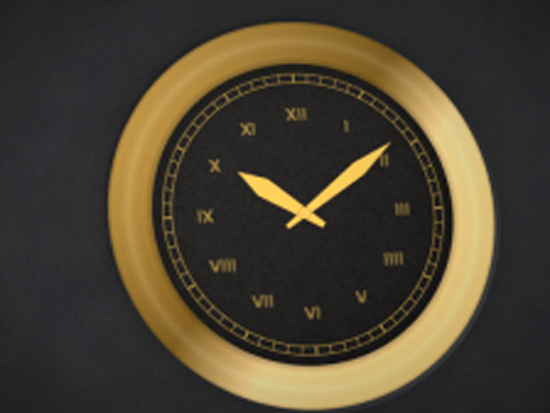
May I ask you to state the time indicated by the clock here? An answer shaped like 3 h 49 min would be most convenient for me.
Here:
10 h 09 min
